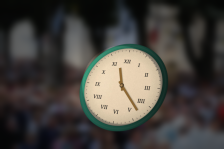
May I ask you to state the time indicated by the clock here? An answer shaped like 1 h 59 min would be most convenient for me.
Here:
11 h 23 min
